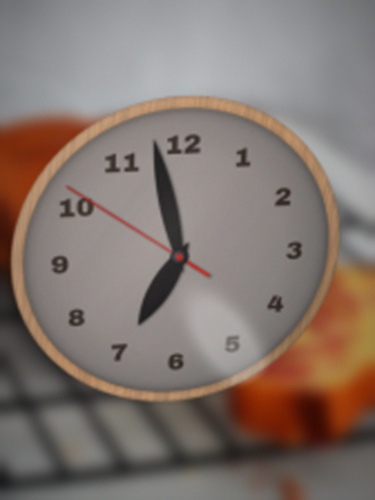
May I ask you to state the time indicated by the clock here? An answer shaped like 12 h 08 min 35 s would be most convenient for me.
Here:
6 h 57 min 51 s
